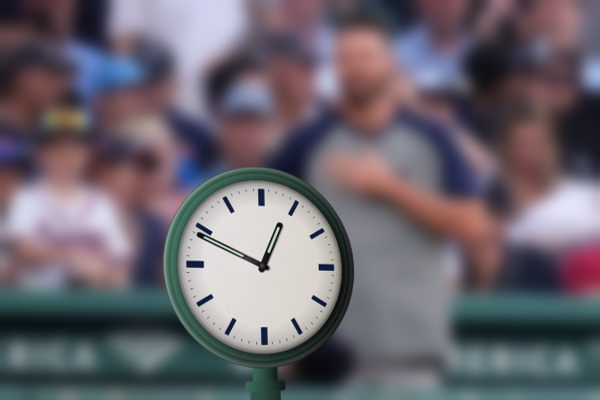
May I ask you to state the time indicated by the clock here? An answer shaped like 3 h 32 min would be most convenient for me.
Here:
12 h 49 min
